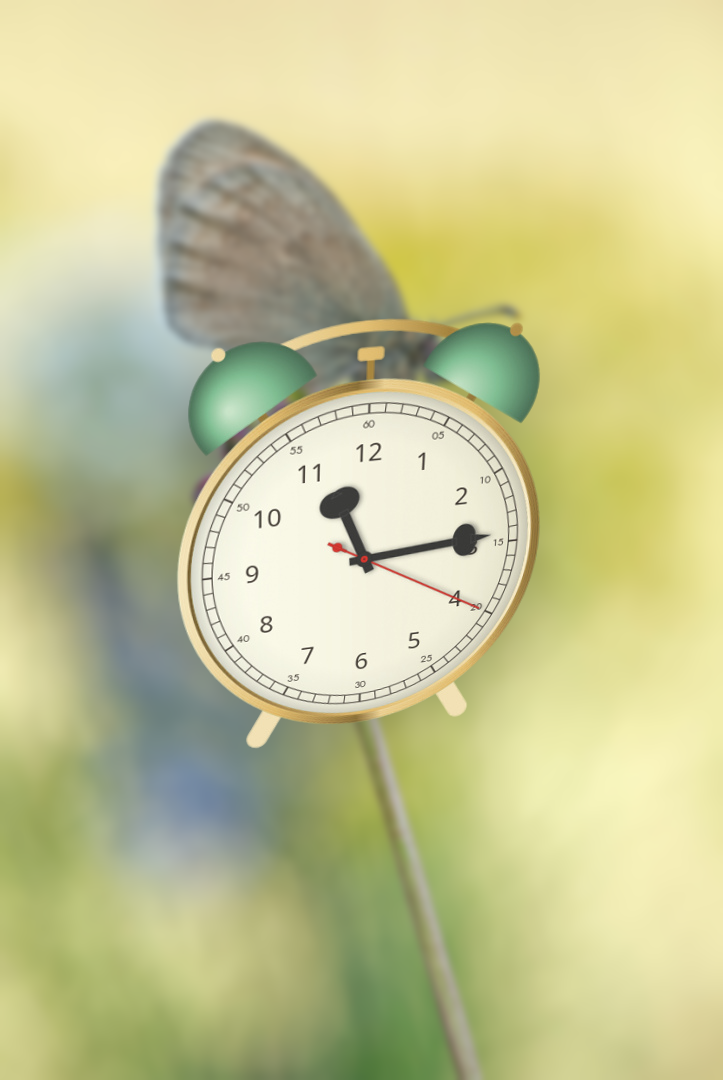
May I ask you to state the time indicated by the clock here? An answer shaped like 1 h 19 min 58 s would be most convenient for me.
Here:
11 h 14 min 20 s
